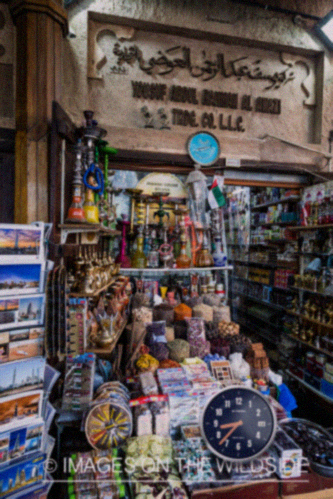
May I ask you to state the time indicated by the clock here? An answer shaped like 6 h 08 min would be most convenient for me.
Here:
8 h 37 min
